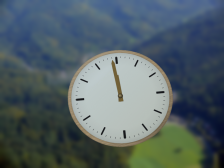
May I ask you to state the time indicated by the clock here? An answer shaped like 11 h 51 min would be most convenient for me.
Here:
11 h 59 min
